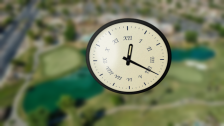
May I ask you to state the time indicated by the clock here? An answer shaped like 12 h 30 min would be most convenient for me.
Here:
12 h 20 min
